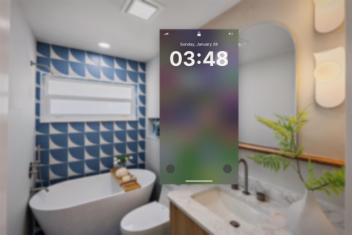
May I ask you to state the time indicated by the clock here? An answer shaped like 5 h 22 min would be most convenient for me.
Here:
3 h 48 min
